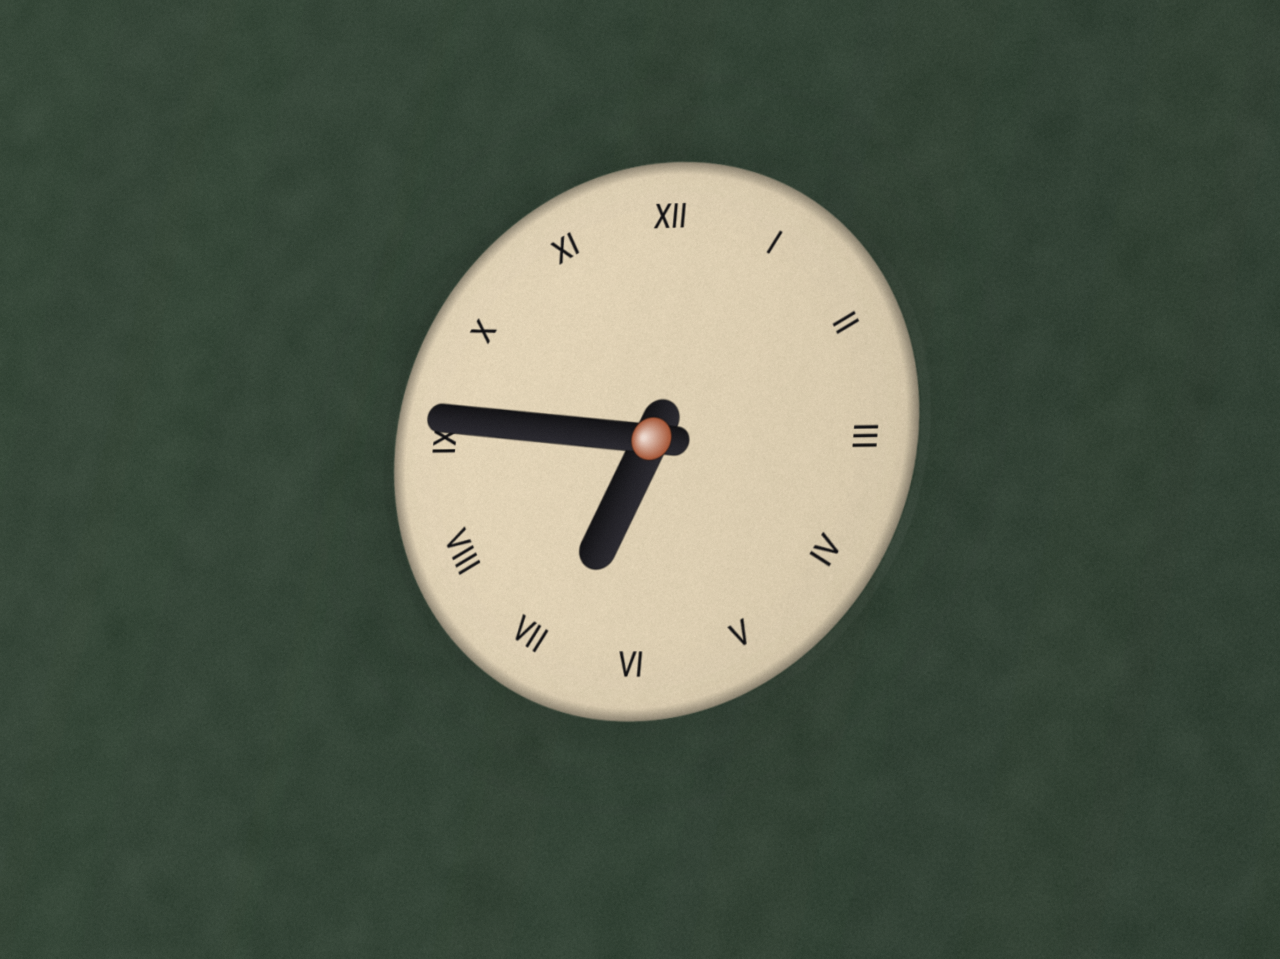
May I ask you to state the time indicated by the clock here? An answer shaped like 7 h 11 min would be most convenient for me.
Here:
6 h 46 min
